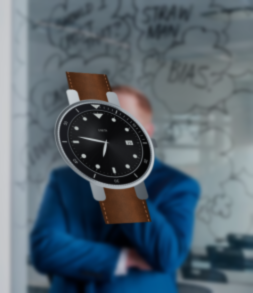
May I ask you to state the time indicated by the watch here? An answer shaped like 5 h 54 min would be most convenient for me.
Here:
6 h 47 min
